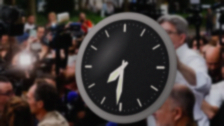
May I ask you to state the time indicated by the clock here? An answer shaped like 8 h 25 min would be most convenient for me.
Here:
7 h 31 min
